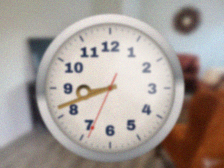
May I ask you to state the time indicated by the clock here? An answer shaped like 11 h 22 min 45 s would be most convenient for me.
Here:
8 h 41 min 34 s
